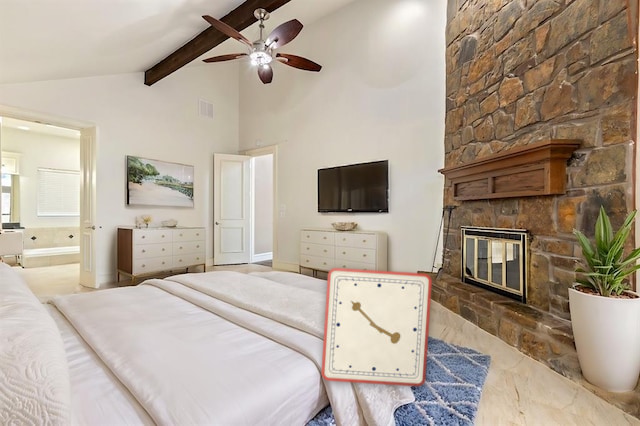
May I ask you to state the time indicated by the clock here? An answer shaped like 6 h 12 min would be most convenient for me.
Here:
3 h 52 min
